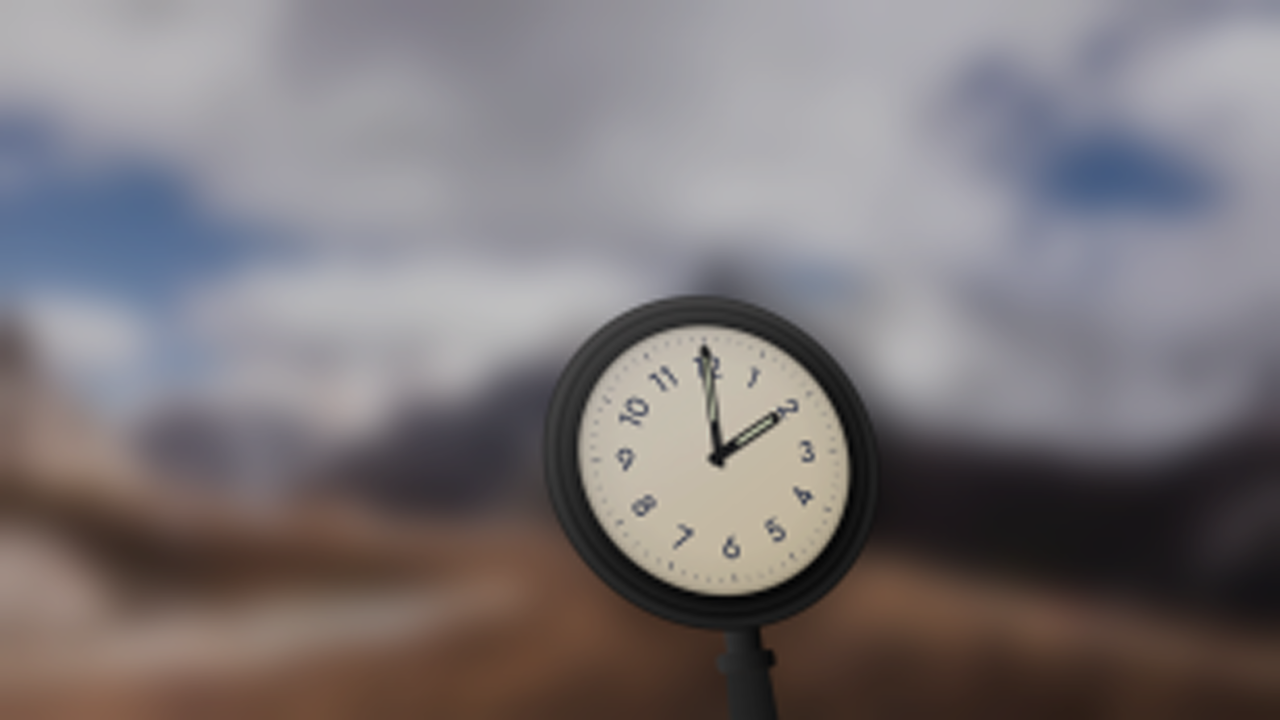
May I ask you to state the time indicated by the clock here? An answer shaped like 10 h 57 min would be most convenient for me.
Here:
2 h 00 min
